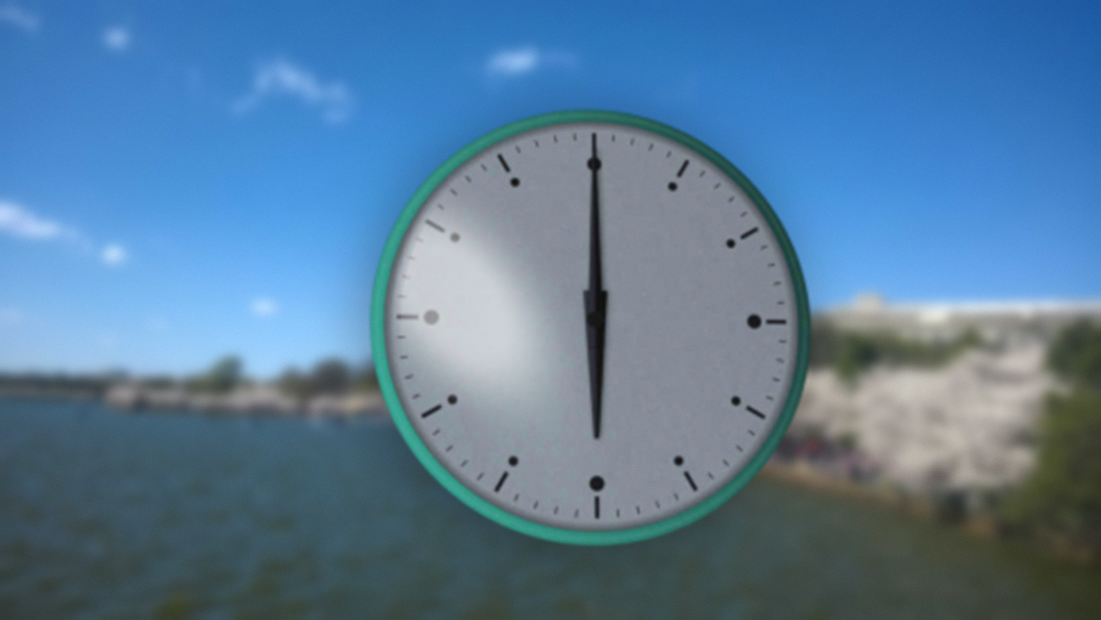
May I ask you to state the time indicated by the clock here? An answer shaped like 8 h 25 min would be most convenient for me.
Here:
6 h 00 min
